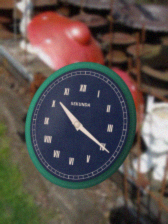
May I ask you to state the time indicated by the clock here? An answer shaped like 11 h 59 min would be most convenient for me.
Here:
10 h 20 min
